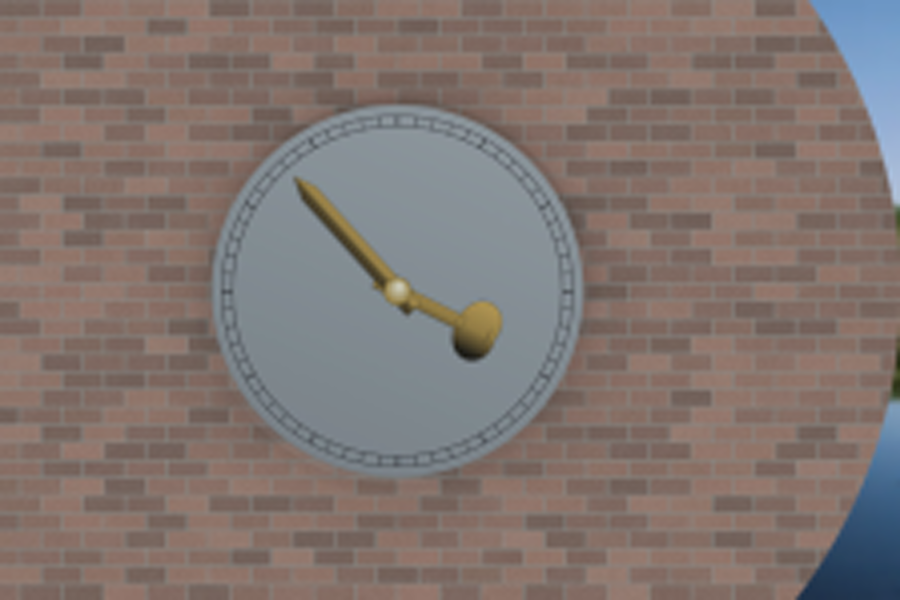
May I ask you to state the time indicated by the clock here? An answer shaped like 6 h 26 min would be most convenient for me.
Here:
3 h 53 min
